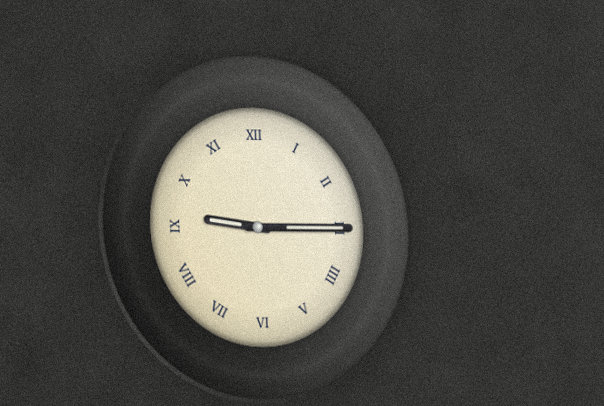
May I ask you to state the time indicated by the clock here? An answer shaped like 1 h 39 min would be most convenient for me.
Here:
9 h 15 min
